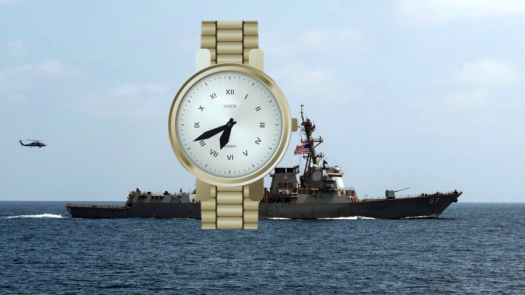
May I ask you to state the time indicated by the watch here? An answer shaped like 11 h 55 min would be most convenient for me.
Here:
6 h 41 min
